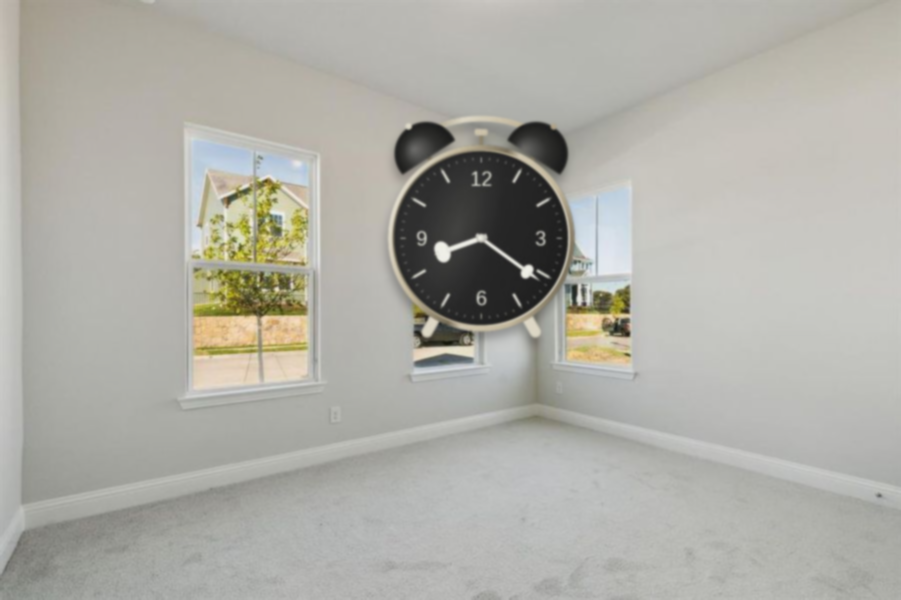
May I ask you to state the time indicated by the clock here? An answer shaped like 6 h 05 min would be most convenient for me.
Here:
8 h 21 min
